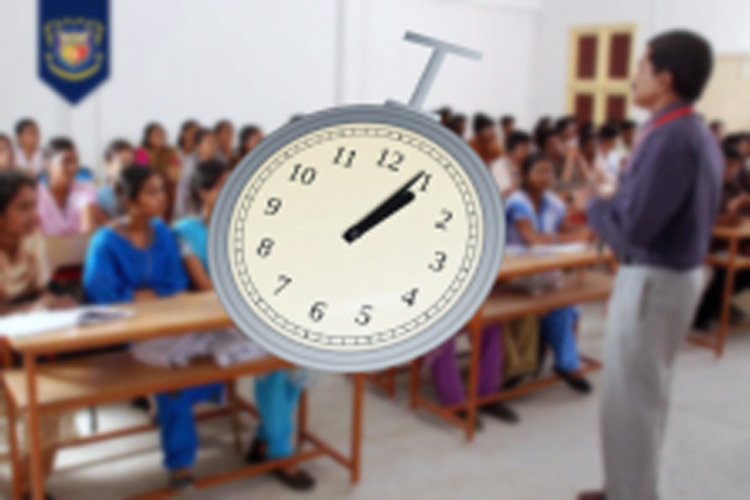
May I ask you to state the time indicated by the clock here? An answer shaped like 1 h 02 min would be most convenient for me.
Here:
1 h 04 min
